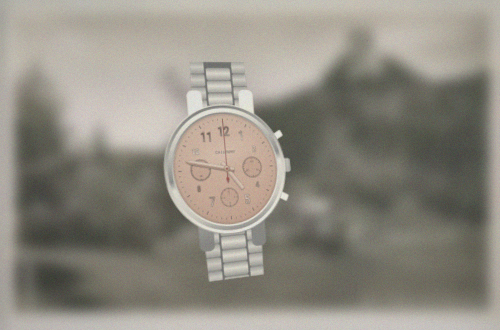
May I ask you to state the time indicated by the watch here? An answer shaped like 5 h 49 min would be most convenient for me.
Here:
4 h 47 min
